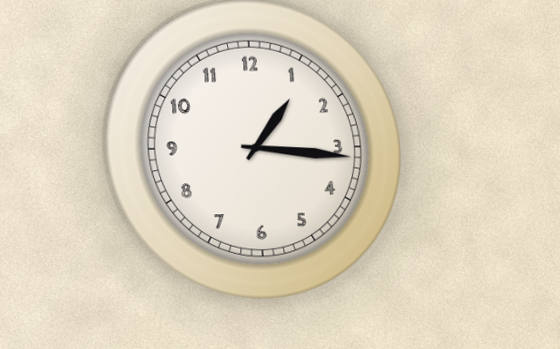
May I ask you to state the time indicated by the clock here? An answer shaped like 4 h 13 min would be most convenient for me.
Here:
1 h 16 min
